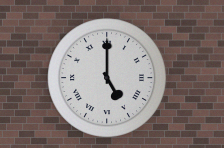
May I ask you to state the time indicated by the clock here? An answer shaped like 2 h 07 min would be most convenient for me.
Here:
5 h 00 min
